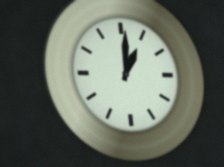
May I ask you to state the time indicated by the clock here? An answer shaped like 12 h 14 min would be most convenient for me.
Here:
1 h 01 min
